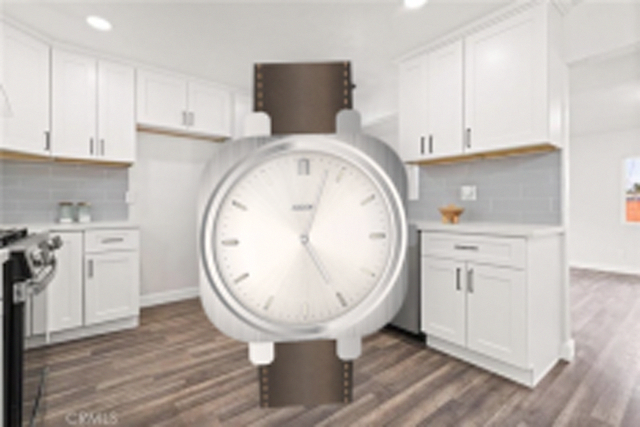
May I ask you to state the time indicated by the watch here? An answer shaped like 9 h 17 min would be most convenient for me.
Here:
5 h 03 min
